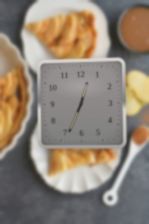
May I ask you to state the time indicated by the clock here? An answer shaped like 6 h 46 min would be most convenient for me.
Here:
12 h 34 min
